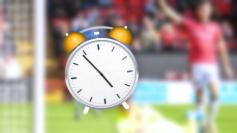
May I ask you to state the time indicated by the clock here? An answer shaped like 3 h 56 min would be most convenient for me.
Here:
4 h 54 min
